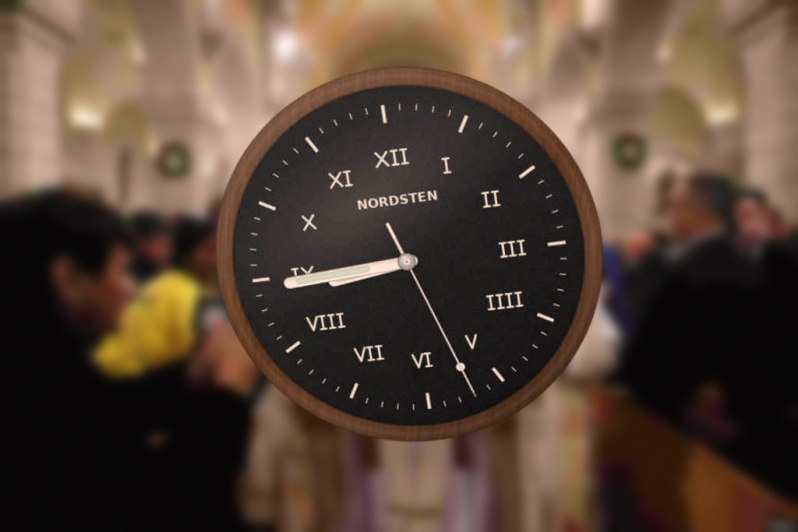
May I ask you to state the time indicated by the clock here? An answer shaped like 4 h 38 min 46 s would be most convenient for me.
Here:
8 h 44 min 27 s
